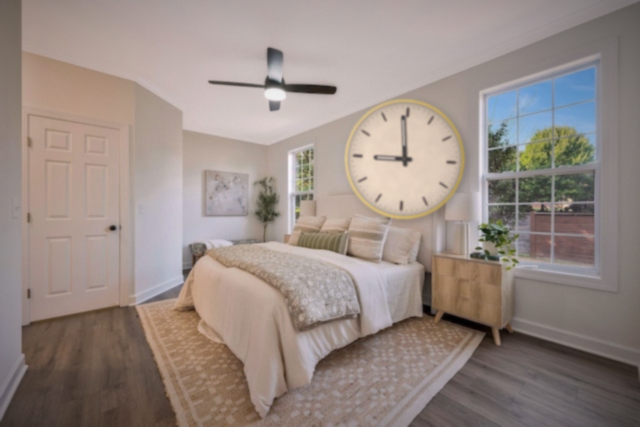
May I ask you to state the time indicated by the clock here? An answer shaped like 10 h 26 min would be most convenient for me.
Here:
8 h 59 min
